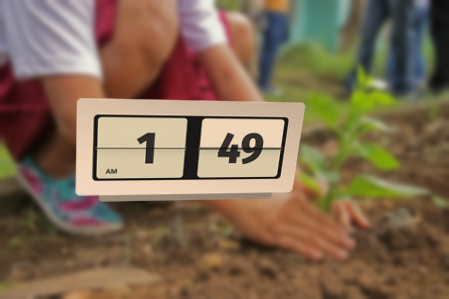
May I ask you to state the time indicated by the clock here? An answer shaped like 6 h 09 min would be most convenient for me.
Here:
1 h 49 min
